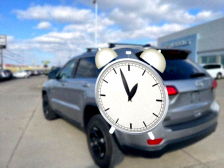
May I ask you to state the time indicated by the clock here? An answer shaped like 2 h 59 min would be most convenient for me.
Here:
12 h 57 min
